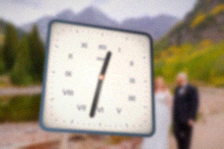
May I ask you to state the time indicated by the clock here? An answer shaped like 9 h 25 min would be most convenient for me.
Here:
12 h 32 min
